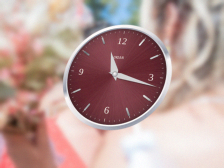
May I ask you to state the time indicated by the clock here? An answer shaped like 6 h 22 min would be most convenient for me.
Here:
11 h 17 min
